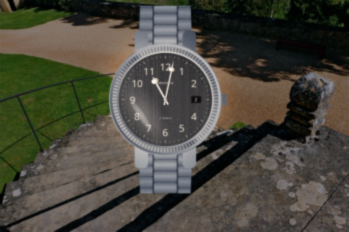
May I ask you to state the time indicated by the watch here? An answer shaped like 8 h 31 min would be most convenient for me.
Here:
11 h 02 min
